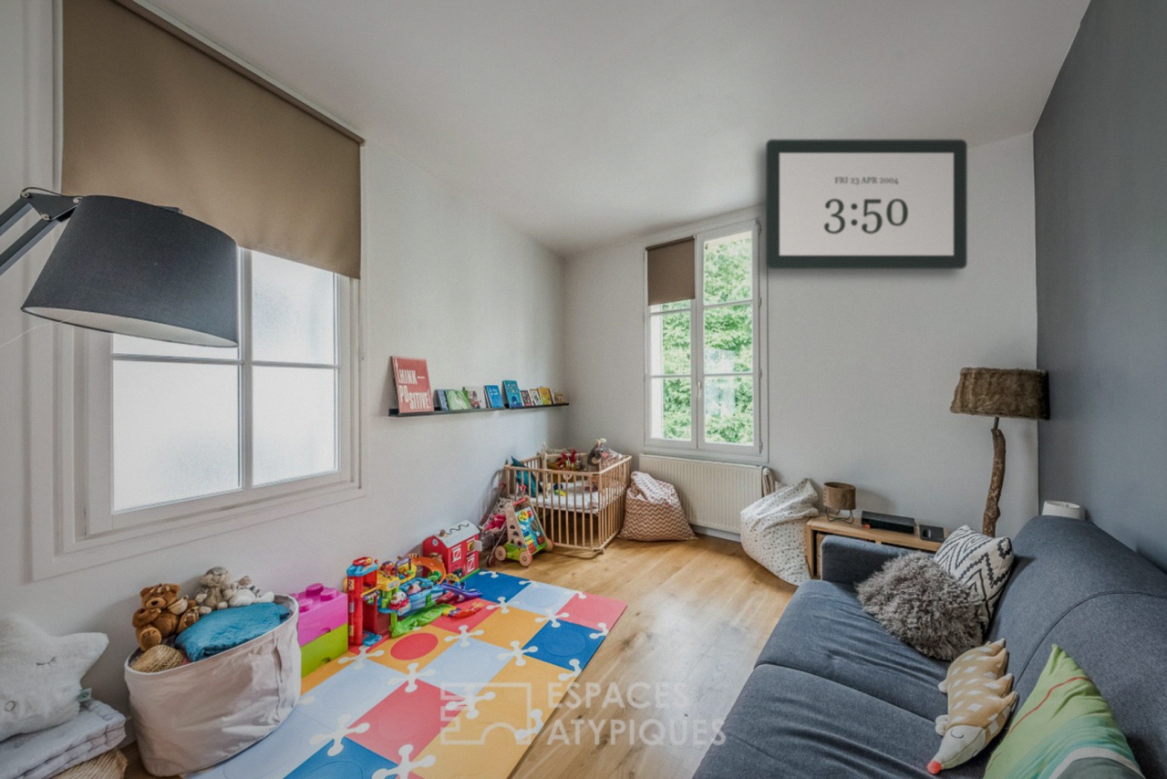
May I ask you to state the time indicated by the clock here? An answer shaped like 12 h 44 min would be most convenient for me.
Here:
3 h 50 min
